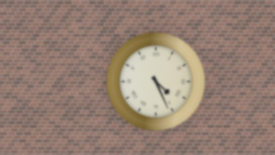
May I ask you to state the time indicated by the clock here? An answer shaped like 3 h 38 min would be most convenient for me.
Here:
4 h 26 min
